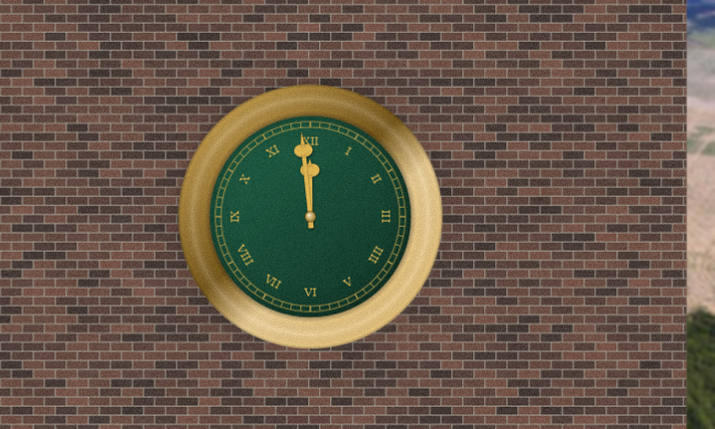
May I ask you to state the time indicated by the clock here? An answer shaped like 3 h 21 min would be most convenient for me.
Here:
11 h 59 min
